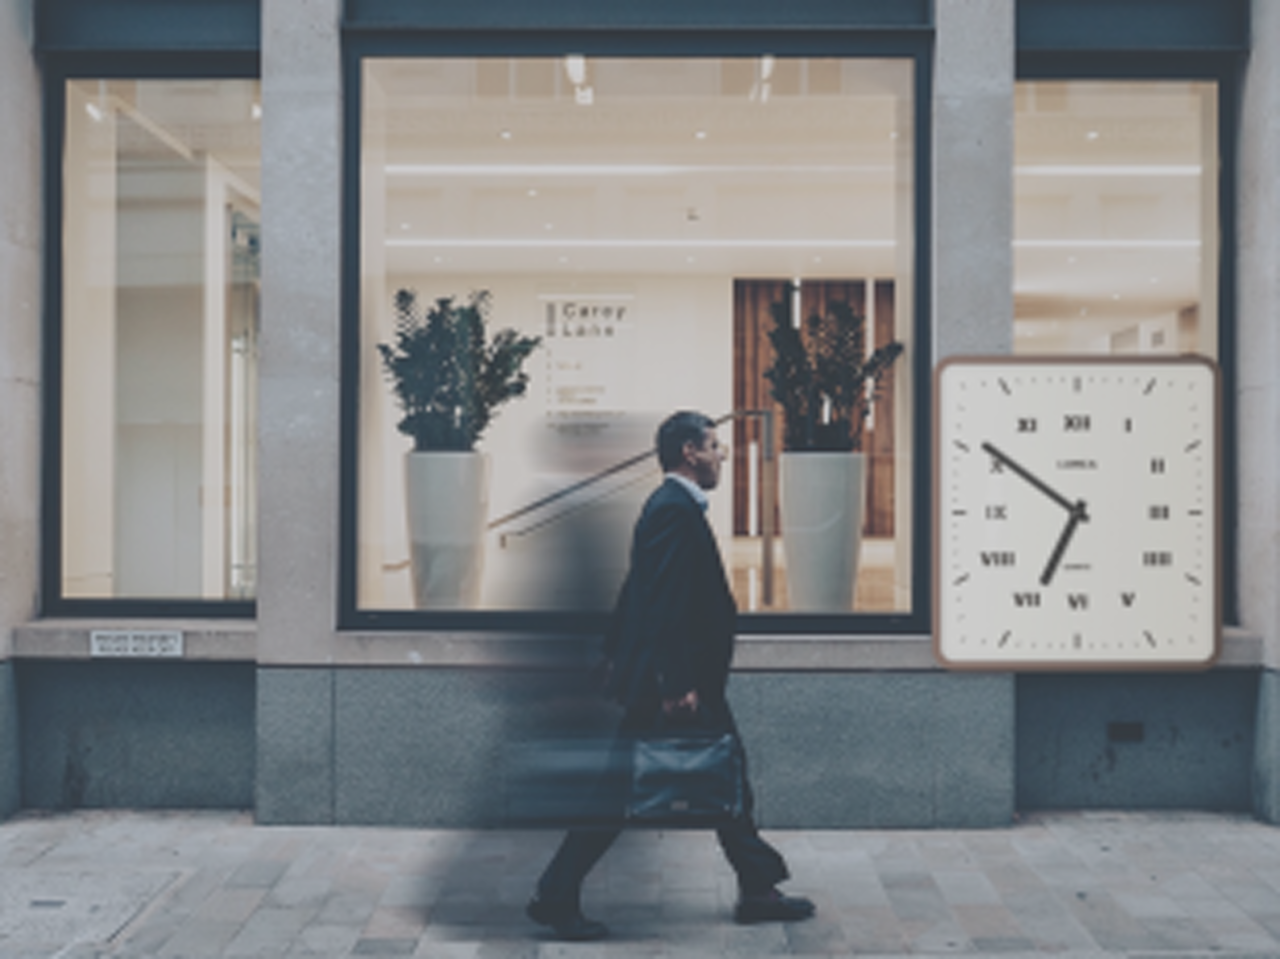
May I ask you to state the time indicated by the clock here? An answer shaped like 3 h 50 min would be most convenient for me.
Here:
6 h 51 min
